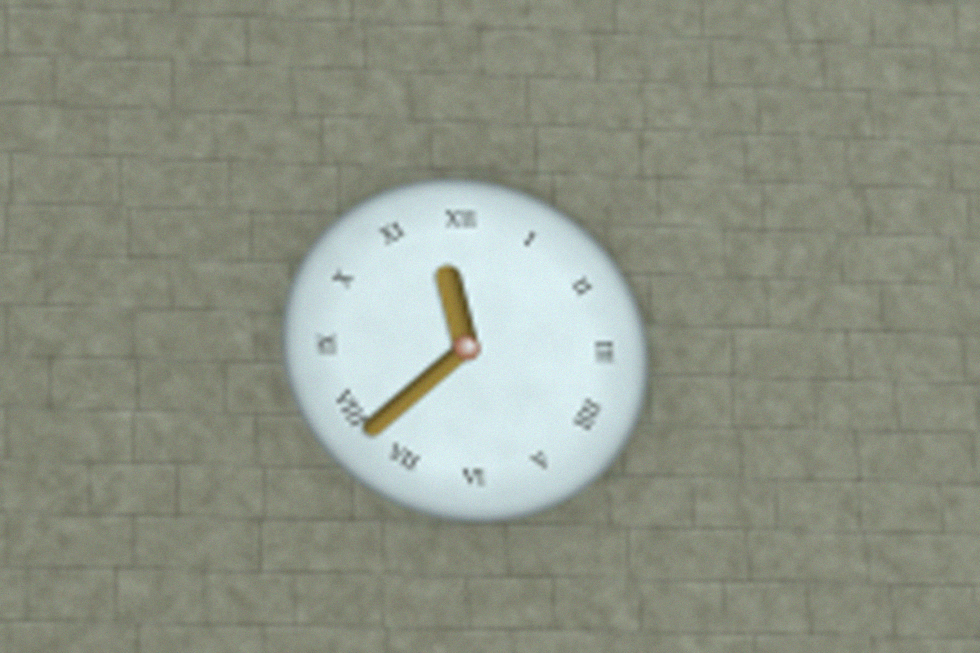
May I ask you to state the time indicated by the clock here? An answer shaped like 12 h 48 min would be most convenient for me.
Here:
11 h 38 min
